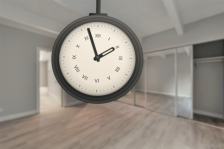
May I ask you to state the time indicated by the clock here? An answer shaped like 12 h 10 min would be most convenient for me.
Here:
1 h 57 min
